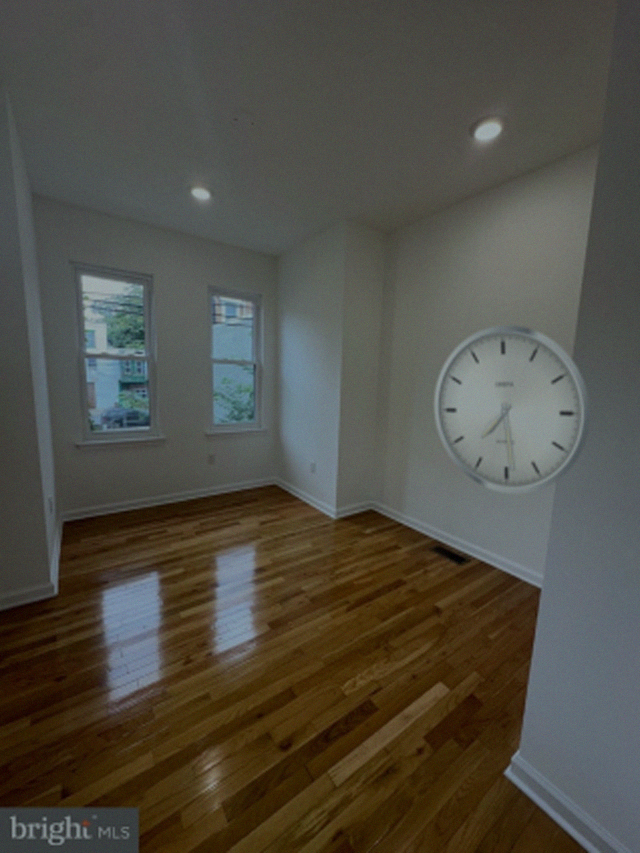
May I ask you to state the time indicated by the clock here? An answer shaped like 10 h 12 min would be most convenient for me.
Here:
7 h 29 min
